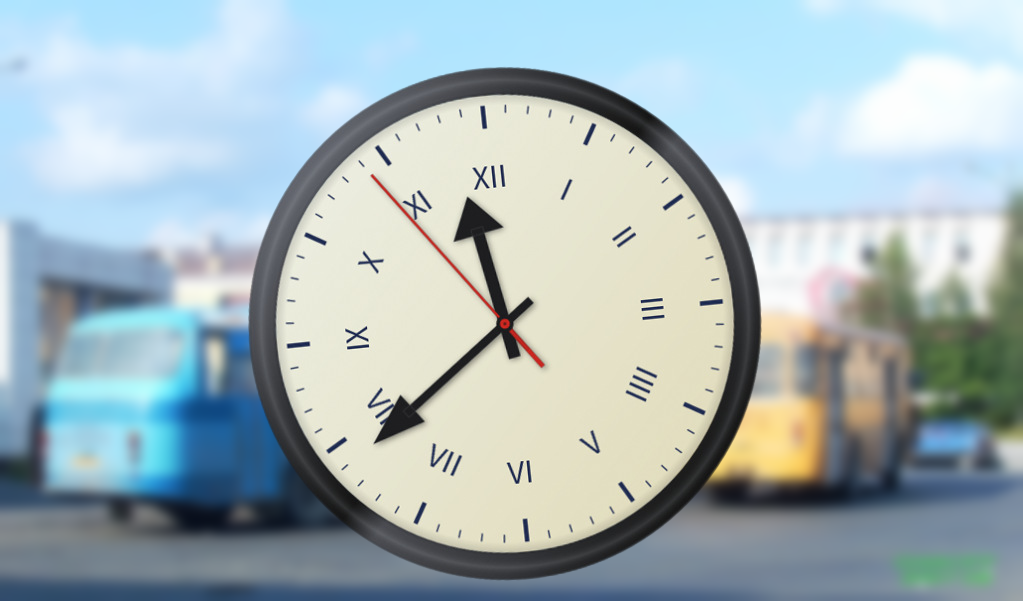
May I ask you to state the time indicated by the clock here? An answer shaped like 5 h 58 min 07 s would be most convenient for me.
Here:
11 h 38 min 54 s
